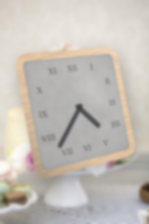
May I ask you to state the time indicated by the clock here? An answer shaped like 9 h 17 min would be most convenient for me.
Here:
4 h 37 min
